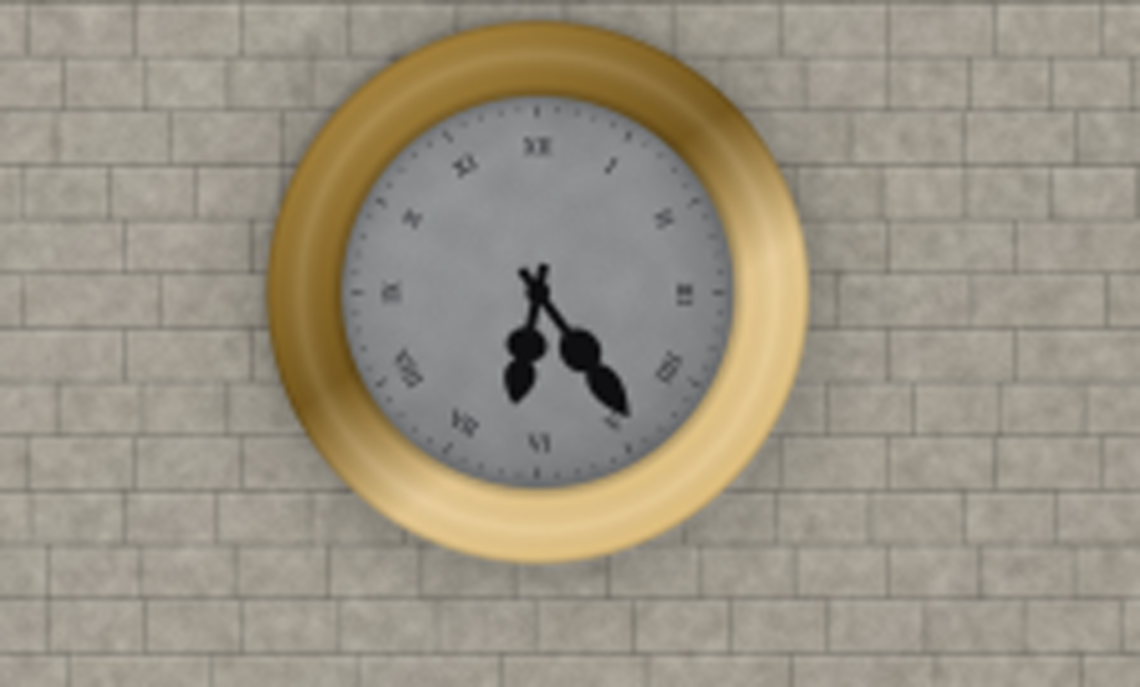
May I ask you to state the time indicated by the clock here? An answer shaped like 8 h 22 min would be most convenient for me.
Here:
6 h 24 min
